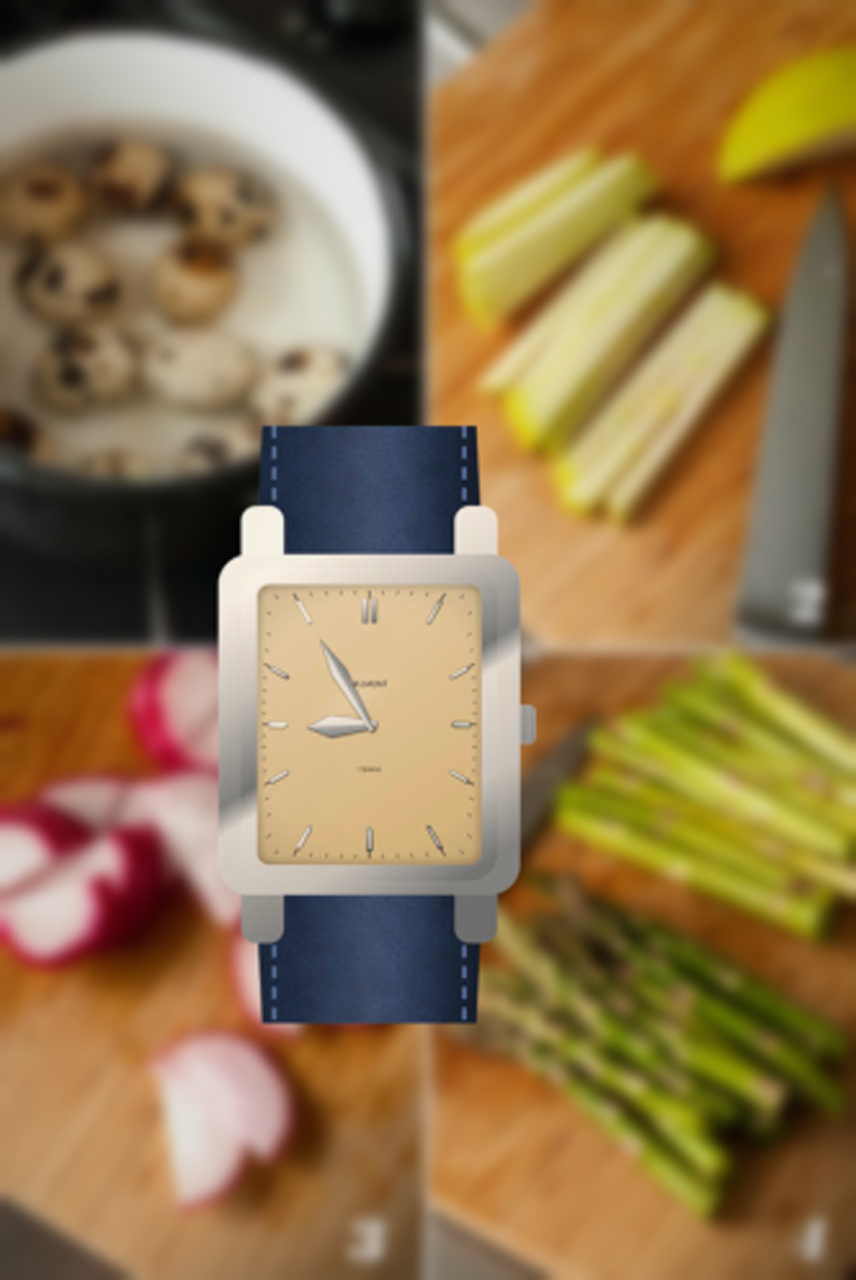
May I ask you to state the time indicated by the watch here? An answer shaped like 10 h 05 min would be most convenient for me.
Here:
8 h 55 min
